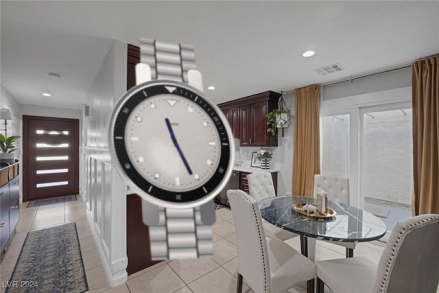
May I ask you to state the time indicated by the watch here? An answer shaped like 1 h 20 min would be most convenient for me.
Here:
11 h 26 min
